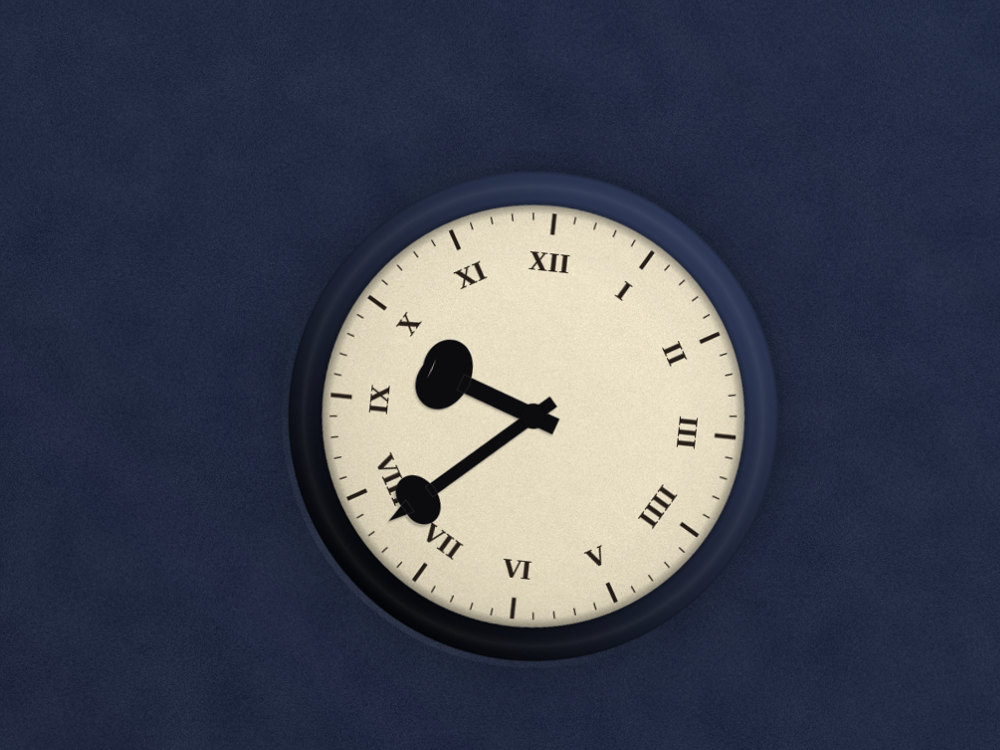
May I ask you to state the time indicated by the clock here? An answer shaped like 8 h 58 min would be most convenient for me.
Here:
9 h 38 min
